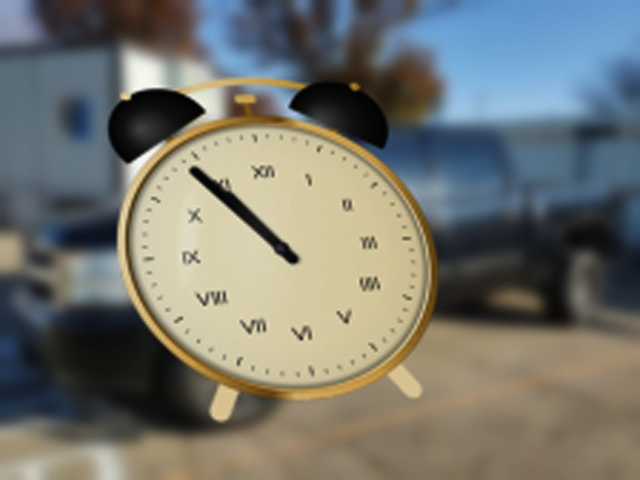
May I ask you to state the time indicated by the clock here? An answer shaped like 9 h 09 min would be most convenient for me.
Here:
10 h 54 min
